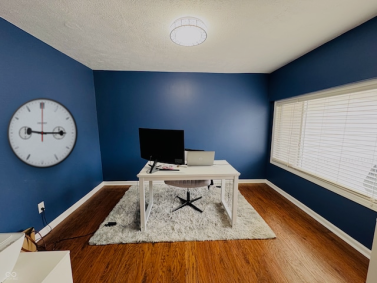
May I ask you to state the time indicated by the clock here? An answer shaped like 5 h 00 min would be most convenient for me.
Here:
9 h 15 min
